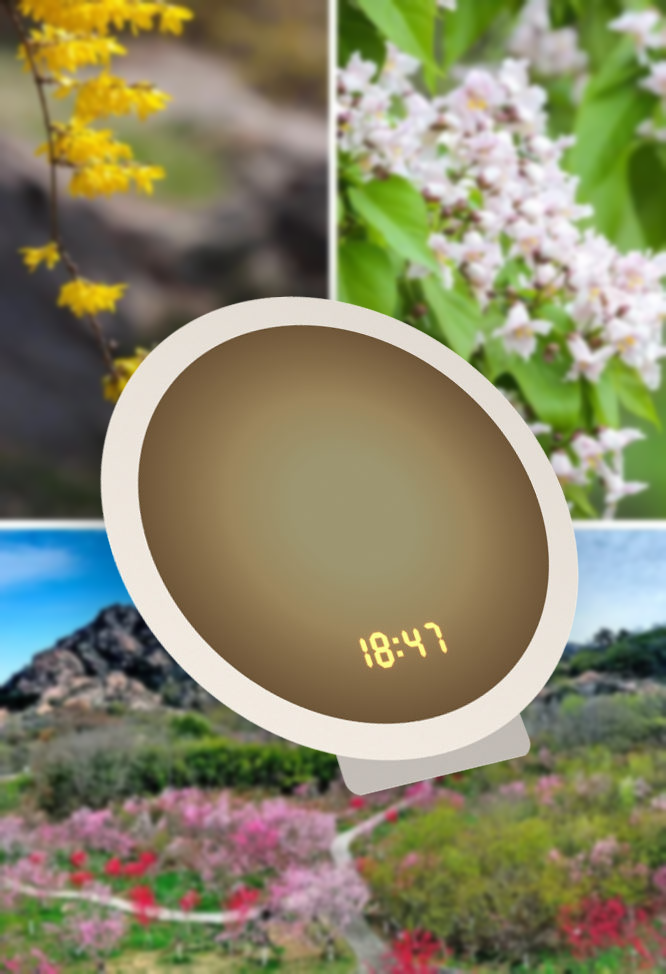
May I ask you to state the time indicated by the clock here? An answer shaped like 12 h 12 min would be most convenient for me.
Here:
18 h 47 min
